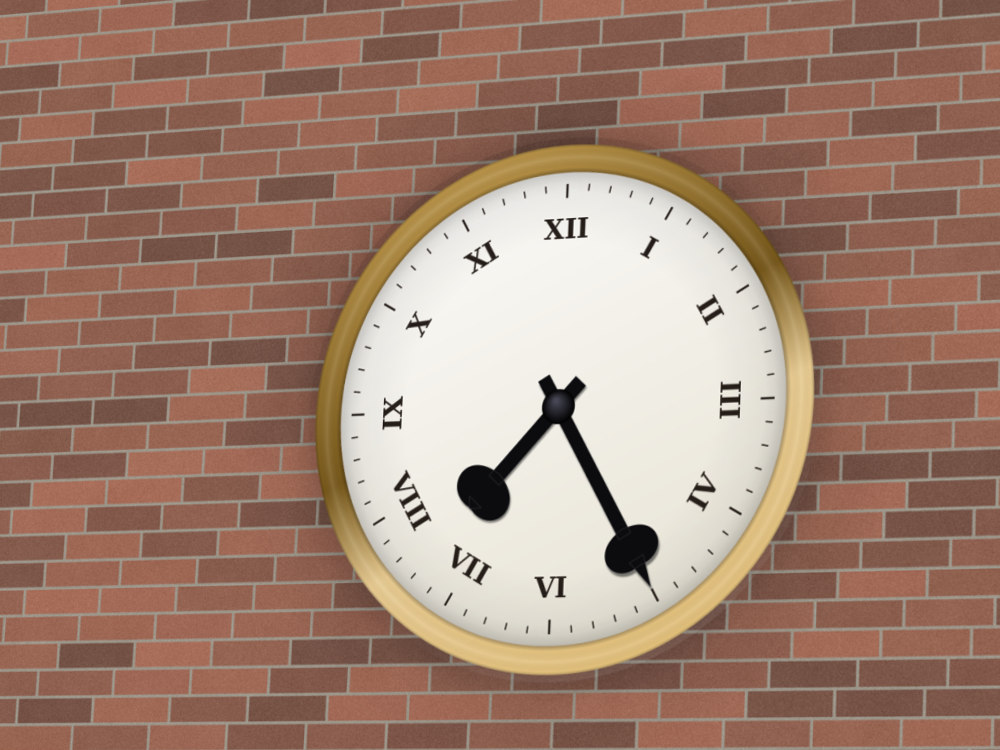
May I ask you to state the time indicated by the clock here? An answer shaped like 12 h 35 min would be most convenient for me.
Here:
7 h 25 min
